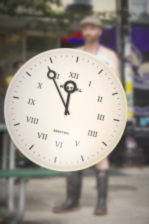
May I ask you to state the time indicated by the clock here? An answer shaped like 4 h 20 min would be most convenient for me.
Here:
11 h 54 min
